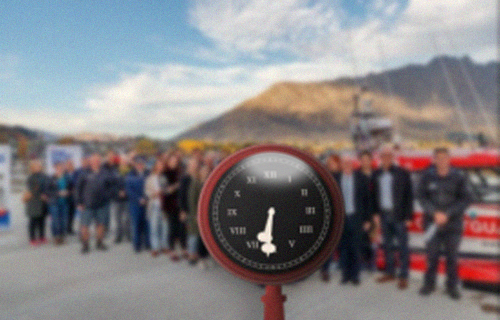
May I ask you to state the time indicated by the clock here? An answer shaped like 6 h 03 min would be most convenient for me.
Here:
6 h 31 min
